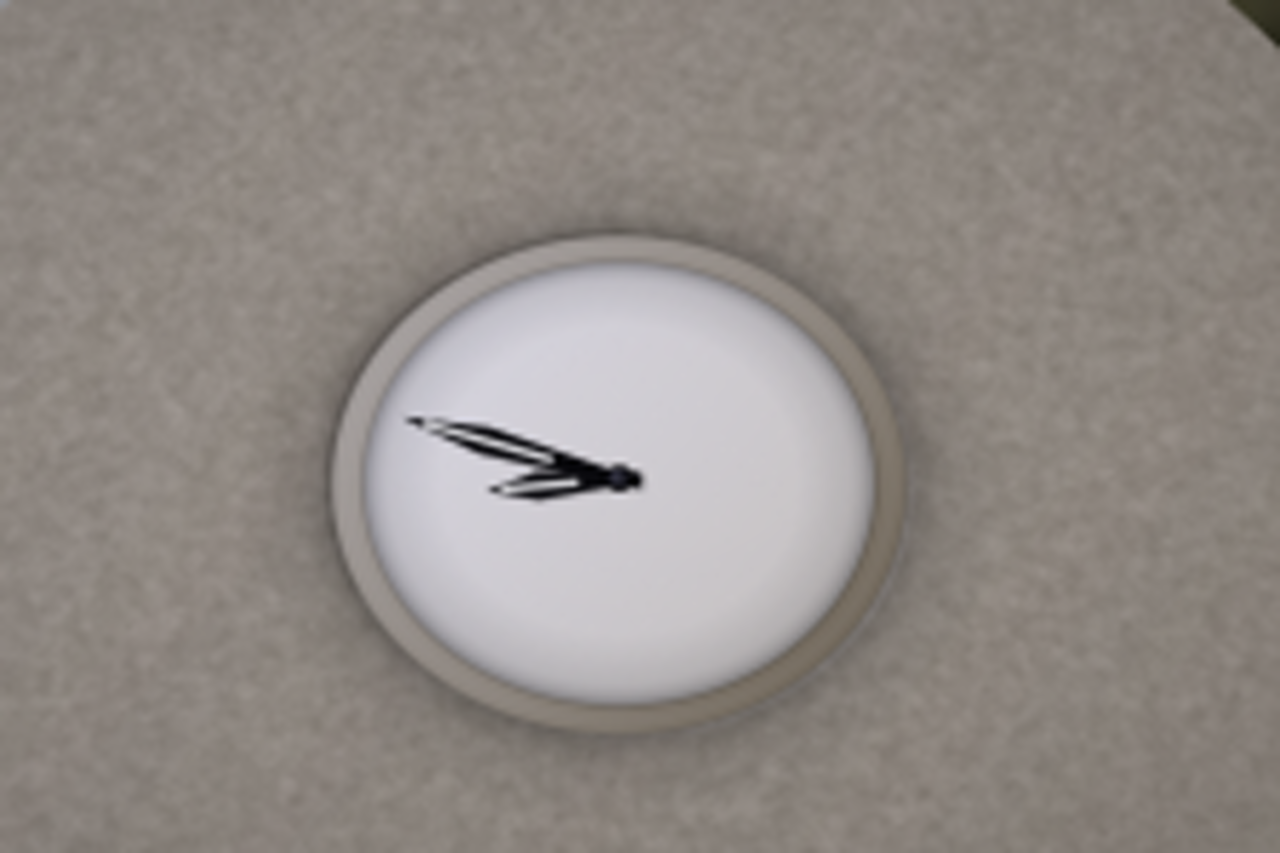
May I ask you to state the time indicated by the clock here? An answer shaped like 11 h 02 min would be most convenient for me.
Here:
8 h 48 min
